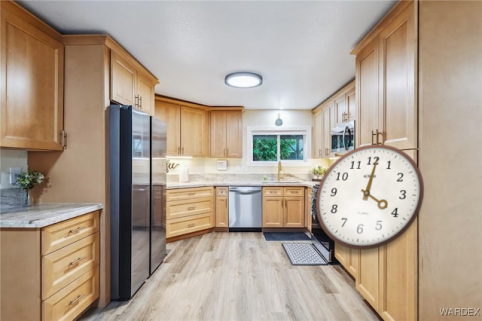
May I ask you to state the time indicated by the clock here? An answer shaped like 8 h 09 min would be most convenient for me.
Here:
4 h 01 min
